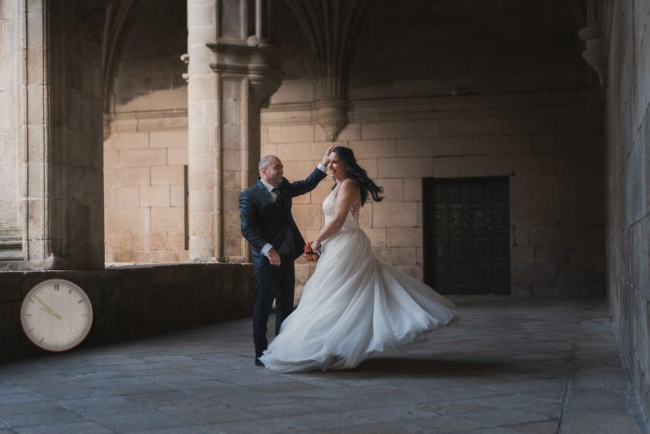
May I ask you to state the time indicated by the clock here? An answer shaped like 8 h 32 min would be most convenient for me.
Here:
9 h 52 min
